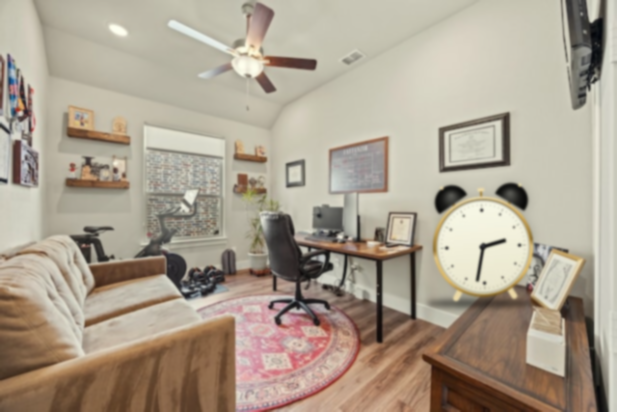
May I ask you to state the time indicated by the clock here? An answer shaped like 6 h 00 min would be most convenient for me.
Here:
2 h 32 min
